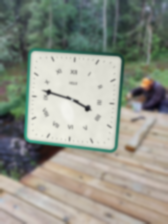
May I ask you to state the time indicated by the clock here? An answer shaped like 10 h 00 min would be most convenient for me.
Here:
3 h 47 min
